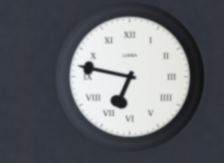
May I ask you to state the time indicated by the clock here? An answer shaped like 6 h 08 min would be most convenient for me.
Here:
6 h 47 min
